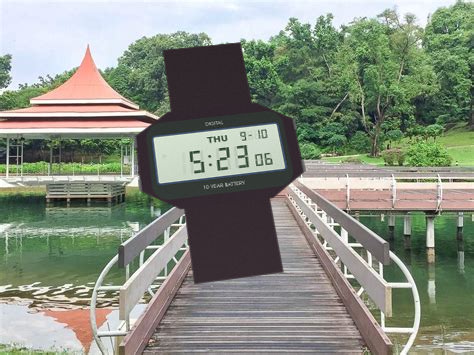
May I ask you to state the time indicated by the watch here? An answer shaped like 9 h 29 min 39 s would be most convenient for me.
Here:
5 h 23 min 06 s
